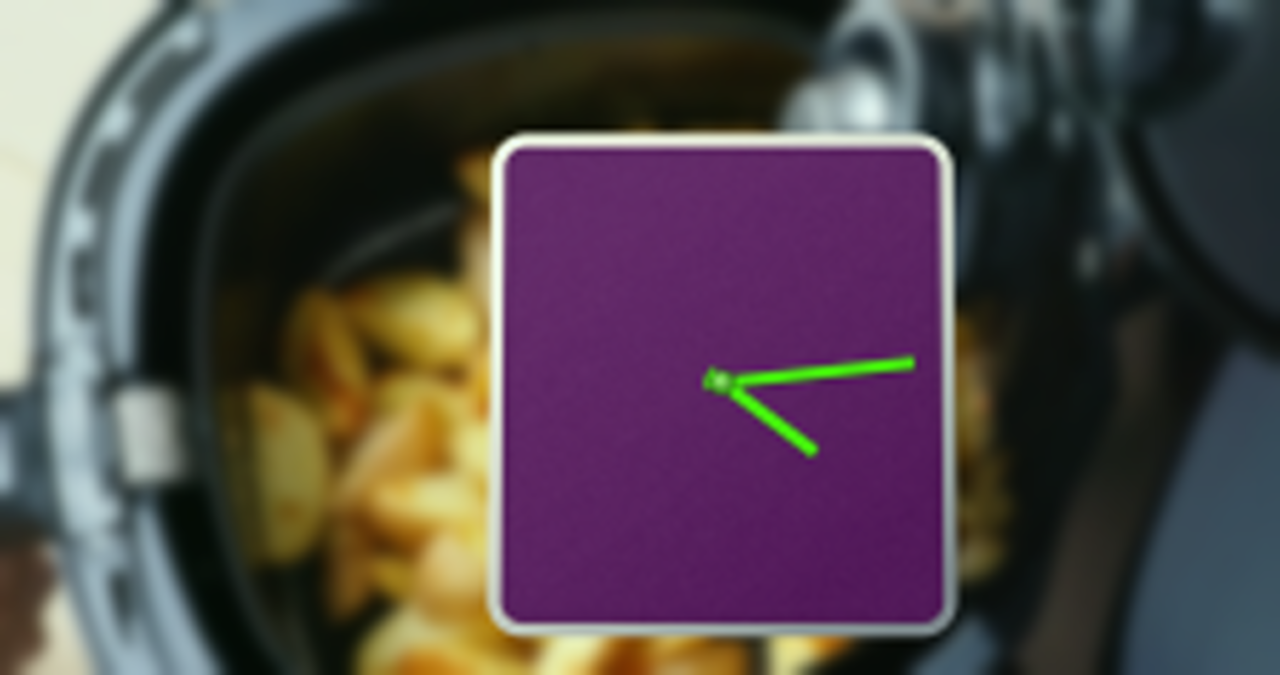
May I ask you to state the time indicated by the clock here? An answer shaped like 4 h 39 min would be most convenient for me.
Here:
4 h 14 min
